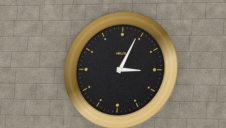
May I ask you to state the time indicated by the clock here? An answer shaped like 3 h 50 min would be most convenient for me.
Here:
3 h 04 min
